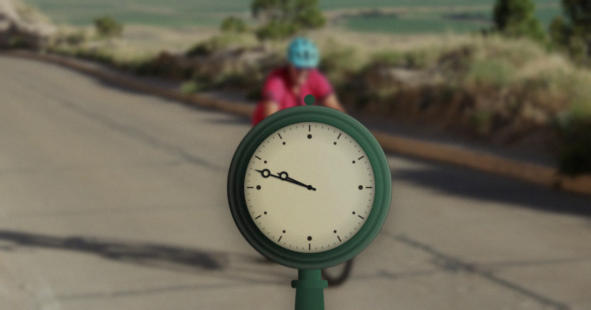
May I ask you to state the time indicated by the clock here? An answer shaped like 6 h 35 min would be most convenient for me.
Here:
9 h 48 min
